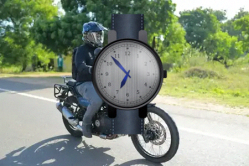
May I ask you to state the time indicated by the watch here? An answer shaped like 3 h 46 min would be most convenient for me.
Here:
6 h 53 min
